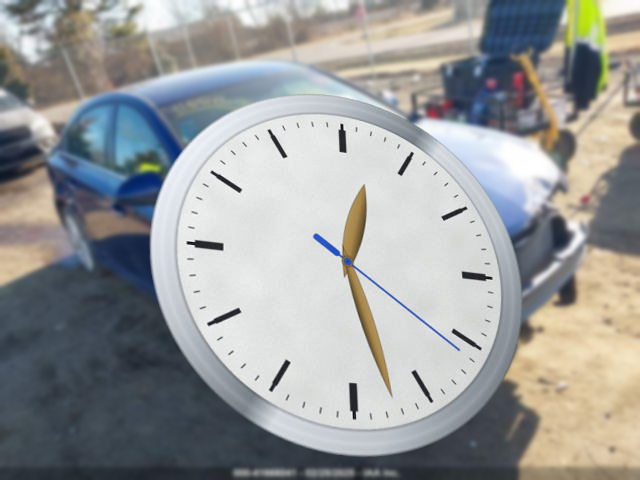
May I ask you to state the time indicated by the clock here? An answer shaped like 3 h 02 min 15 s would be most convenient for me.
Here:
12 h 27 min 21 s
